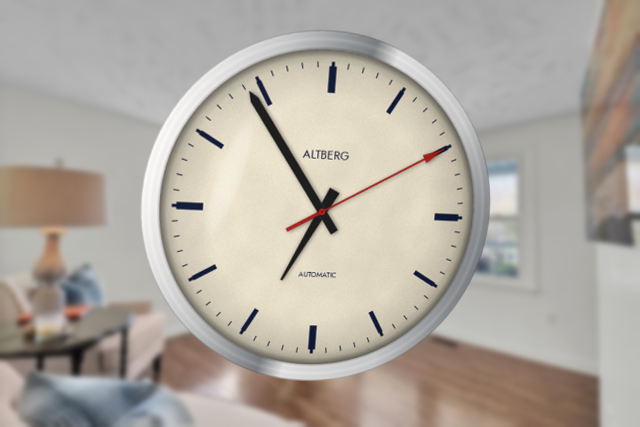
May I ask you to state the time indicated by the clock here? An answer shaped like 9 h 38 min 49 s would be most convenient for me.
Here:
6 h 54 min 10 s
